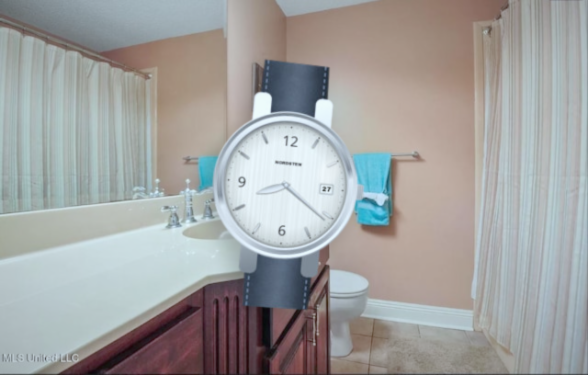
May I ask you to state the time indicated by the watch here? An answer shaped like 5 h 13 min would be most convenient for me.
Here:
8 h 21 min
